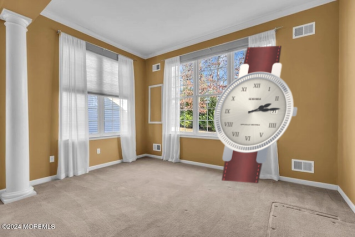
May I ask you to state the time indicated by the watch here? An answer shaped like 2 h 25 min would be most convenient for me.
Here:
2 h 14 min
